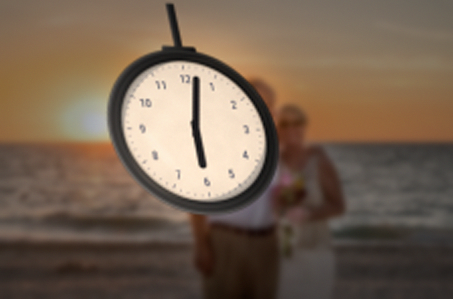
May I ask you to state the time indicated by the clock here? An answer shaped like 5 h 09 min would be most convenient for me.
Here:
6 h 02 min
